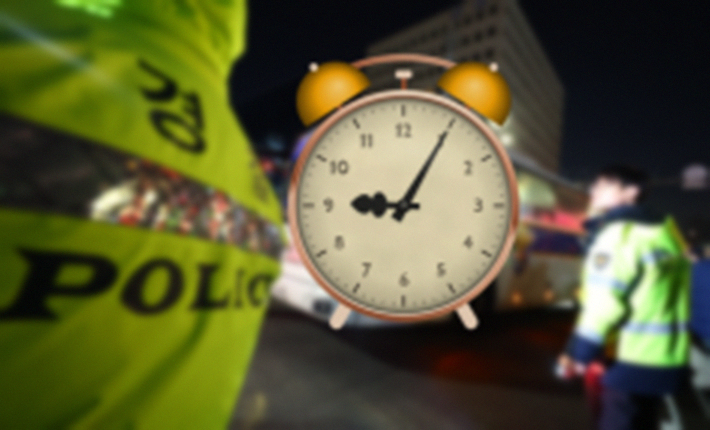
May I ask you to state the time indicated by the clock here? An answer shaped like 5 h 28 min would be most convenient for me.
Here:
9 h 05 min
